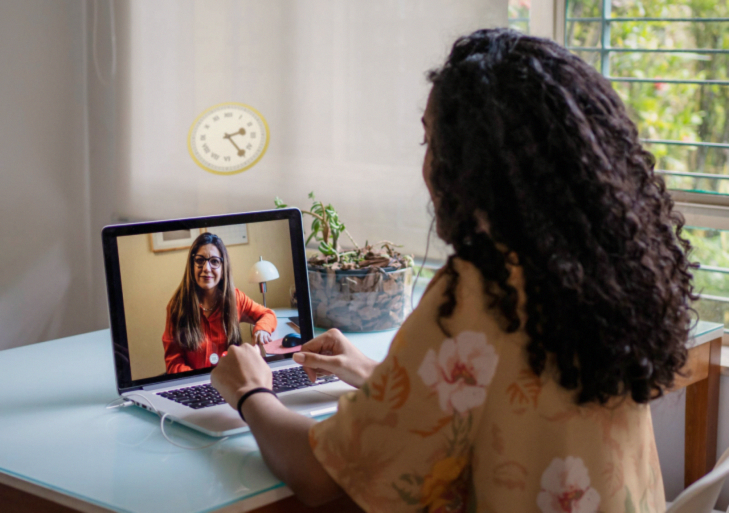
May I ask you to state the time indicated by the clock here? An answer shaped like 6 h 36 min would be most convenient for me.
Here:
2 h 24 min
